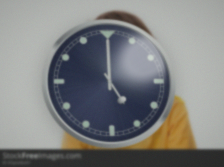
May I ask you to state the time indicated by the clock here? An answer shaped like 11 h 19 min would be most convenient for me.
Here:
5 h 00 min
